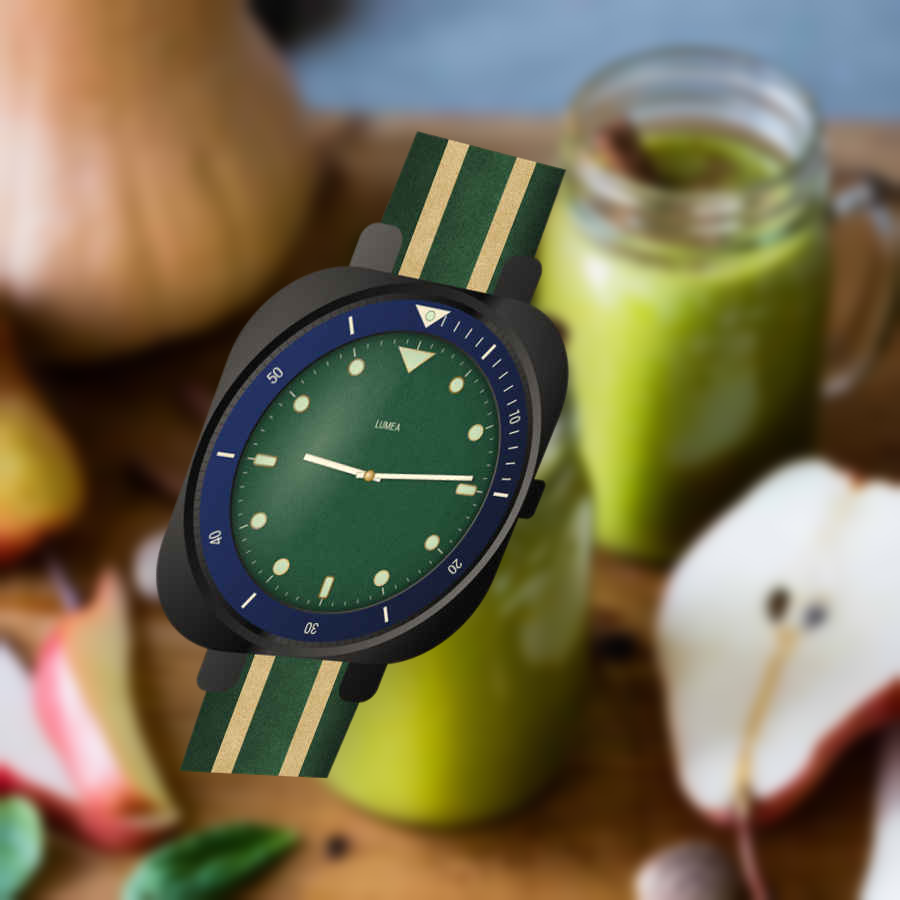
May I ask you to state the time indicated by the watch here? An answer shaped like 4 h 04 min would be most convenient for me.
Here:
9 h 14 min
